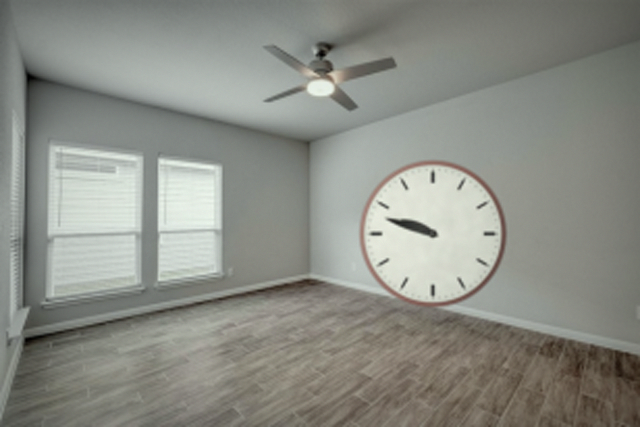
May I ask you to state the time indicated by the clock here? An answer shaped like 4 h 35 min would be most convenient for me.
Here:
9 h 48 min
